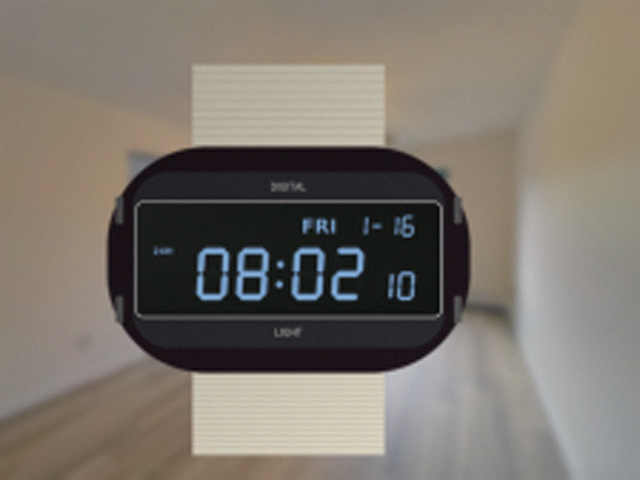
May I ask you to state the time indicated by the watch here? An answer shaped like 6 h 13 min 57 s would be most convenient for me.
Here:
8 h 02 min 10 s
